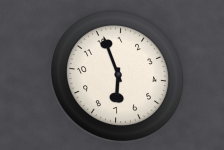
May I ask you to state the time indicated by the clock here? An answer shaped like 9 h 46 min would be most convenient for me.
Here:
7 h 01 min
